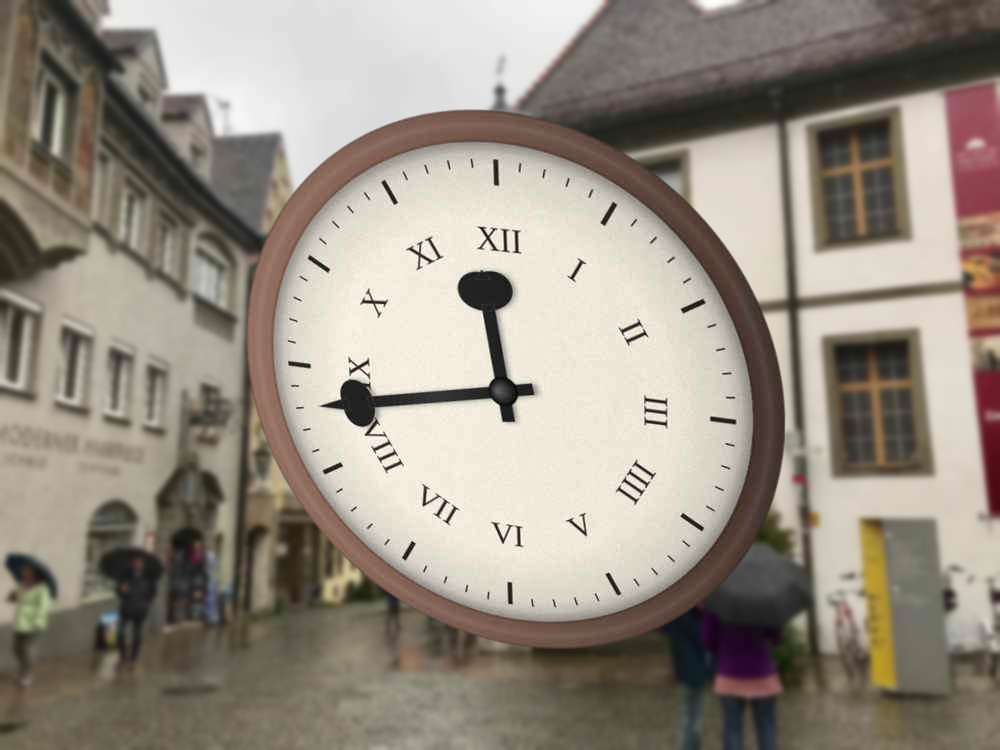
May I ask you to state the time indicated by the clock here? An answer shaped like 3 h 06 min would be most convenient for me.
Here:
11 h 43 min
